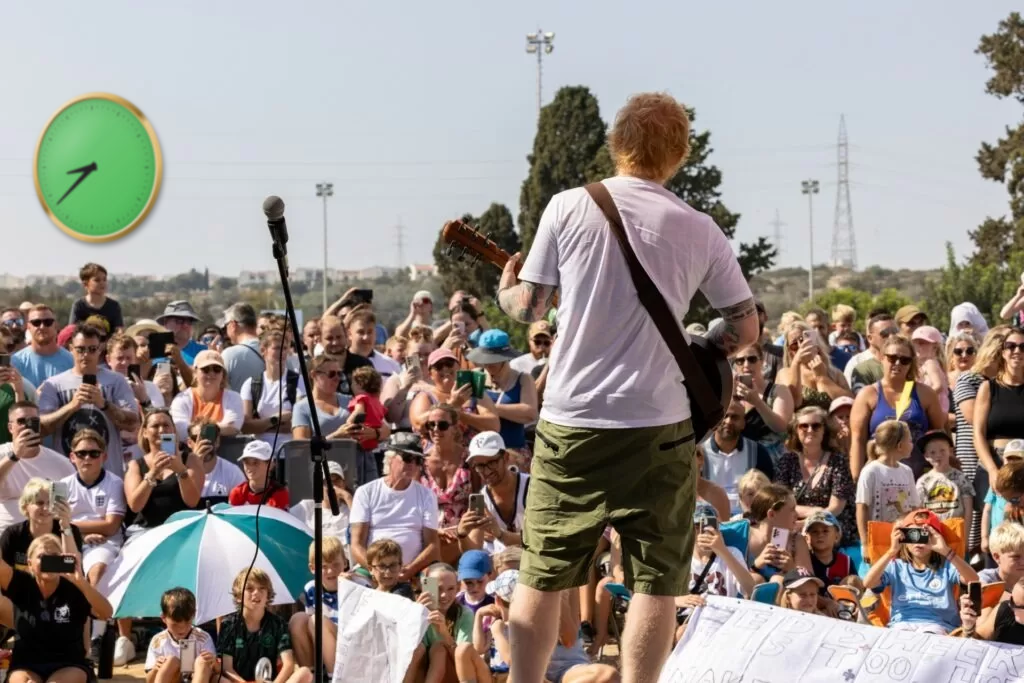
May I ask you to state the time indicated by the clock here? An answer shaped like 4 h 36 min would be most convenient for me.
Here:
8 h 38 min
